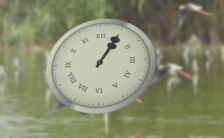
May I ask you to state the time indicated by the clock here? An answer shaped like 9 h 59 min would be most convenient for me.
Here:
1 h 05 min
